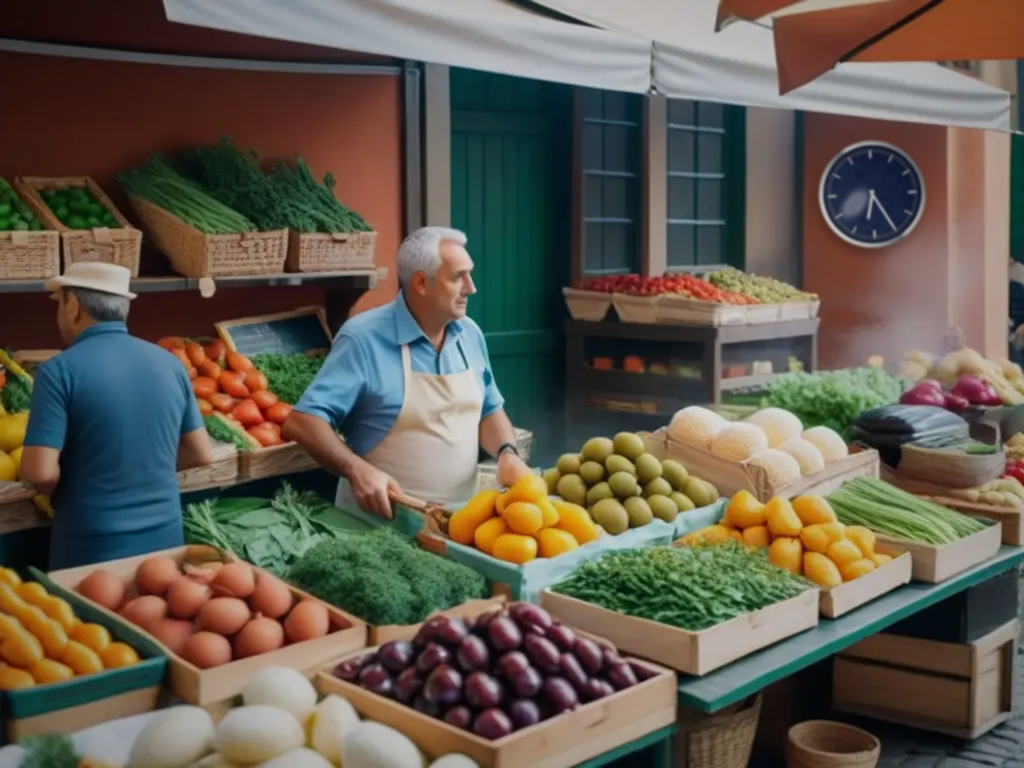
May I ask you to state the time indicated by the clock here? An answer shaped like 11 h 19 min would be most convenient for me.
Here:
6 h 25 min
